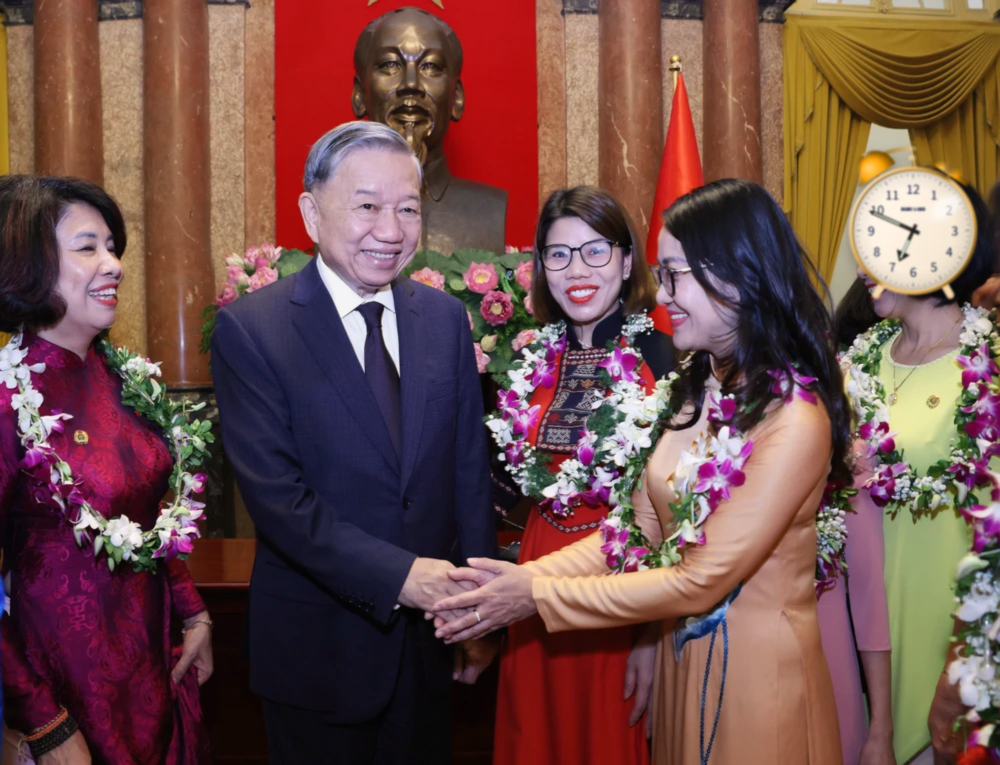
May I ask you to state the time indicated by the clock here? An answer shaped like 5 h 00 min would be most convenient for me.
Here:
6 h 49 min
